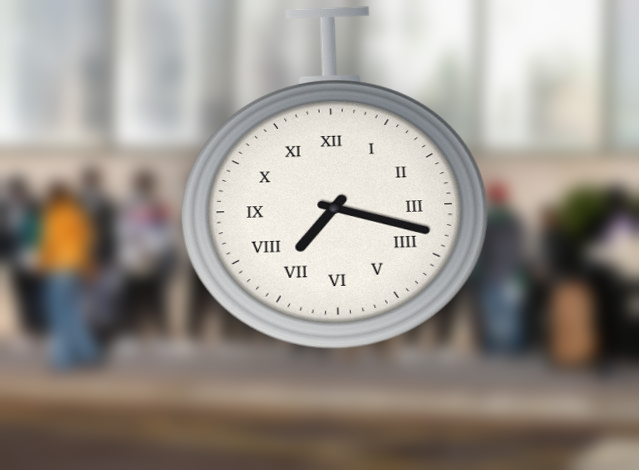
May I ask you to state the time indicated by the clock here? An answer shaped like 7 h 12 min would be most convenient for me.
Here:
7 h 18 min
